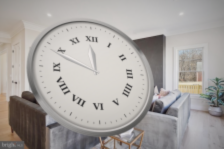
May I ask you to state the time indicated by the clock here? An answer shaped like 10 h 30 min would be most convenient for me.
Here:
11 h 49 min
